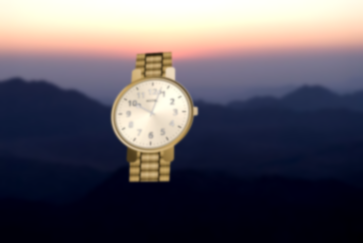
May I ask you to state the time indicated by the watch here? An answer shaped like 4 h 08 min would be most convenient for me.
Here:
10 h 03 min
